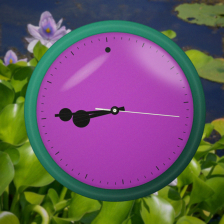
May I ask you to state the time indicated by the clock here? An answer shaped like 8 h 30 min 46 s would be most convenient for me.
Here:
8 h 45 min 17 s
